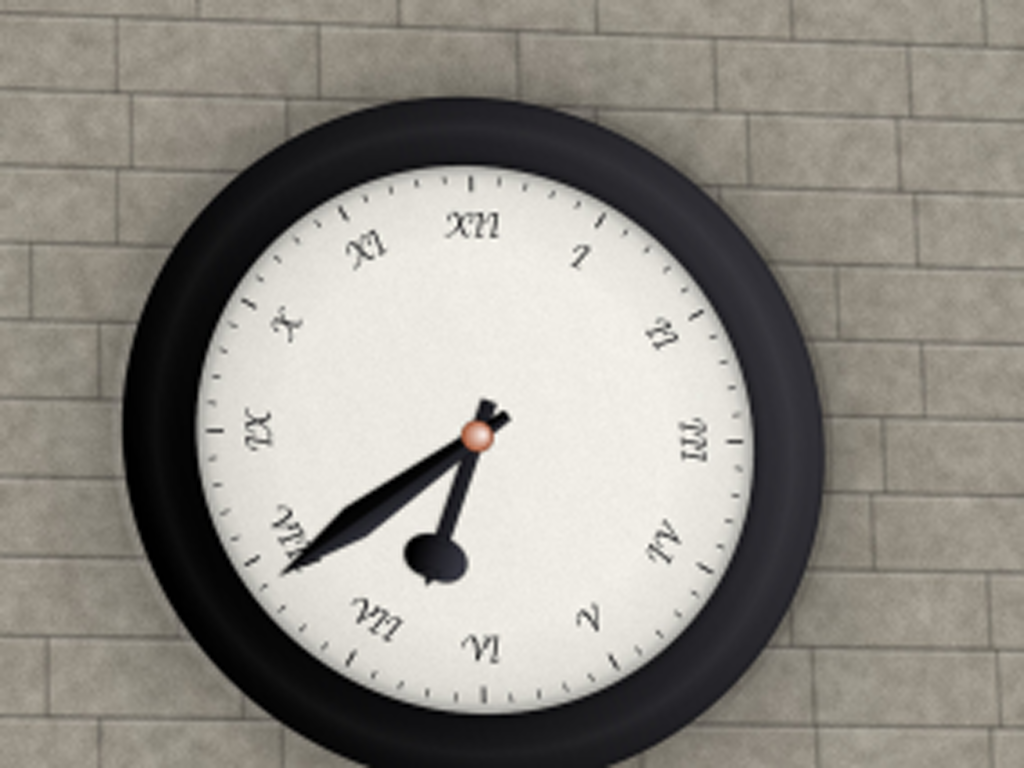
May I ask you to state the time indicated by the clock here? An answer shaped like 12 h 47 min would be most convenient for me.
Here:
6 h 39 min
